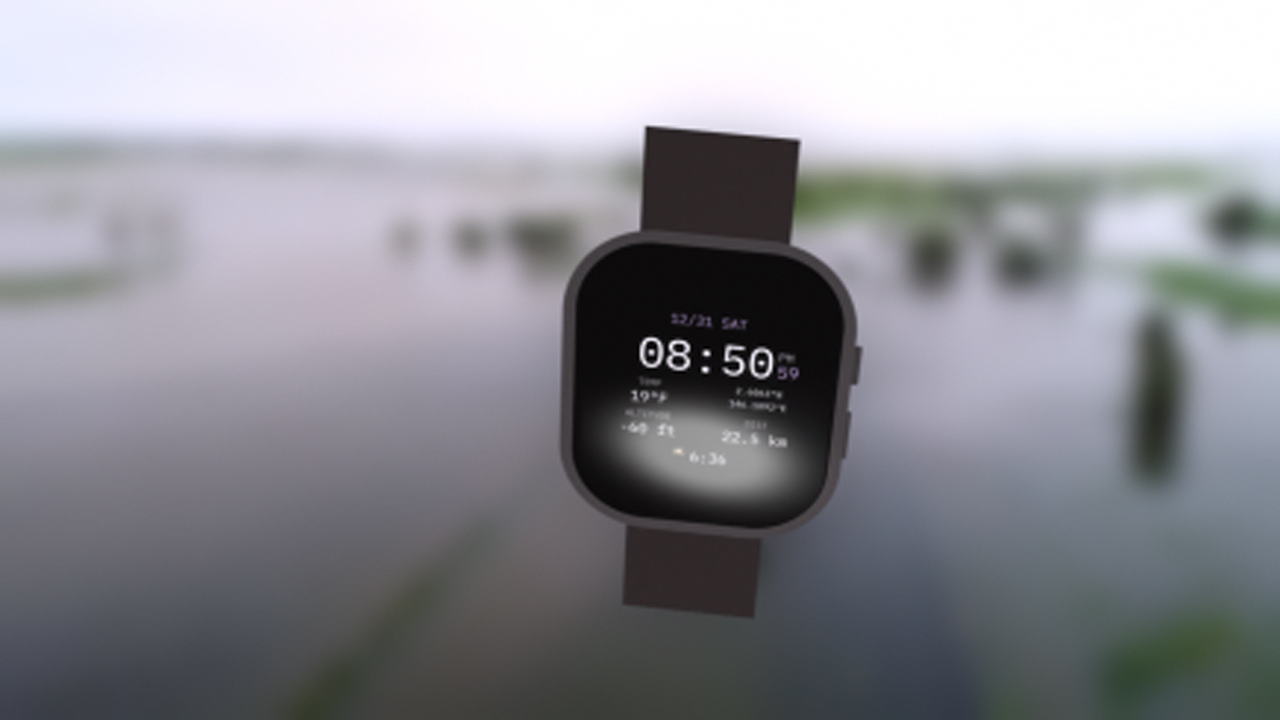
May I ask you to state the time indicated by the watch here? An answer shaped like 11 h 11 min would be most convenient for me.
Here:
8 h 50 min
